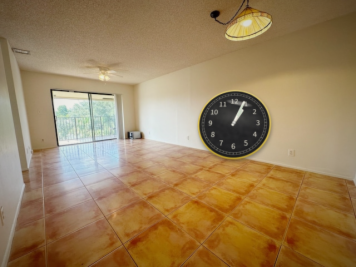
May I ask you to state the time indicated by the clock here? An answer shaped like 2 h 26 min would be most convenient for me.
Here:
1 h 04 min
